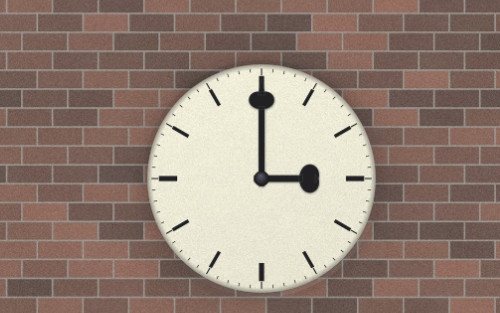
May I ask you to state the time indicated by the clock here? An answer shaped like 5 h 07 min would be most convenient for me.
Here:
3 h 00 min
